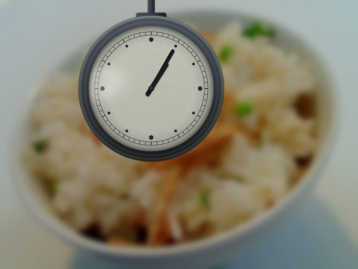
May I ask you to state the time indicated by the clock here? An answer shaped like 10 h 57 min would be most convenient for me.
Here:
1 h 05 min
